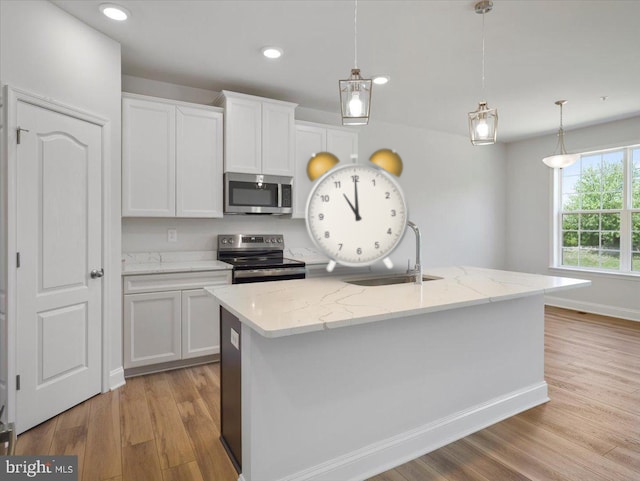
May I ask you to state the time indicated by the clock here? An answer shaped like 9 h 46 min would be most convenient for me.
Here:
11 h 00 min
